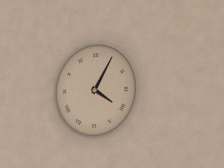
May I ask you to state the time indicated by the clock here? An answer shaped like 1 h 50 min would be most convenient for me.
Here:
4 h 05 min
